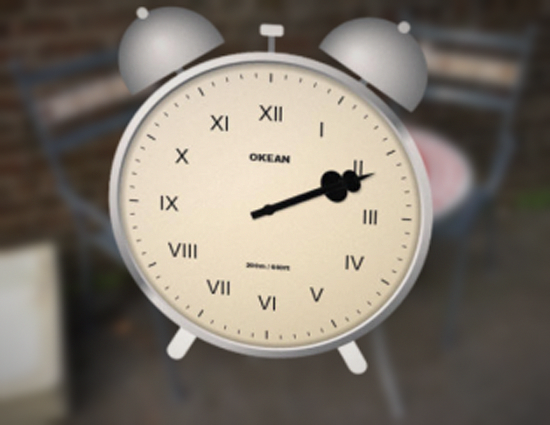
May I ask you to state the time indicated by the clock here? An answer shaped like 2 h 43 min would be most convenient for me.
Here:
2 h 11 min
